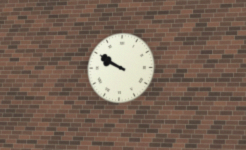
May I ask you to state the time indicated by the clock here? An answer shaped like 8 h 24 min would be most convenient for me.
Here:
9 h 50 min
